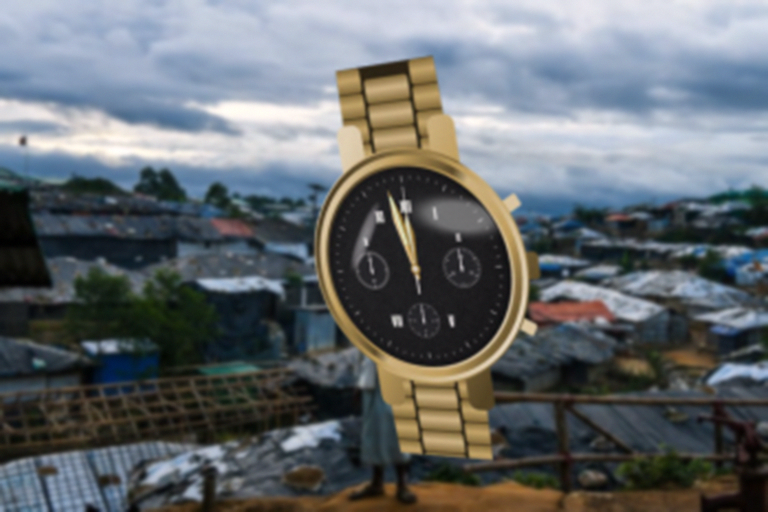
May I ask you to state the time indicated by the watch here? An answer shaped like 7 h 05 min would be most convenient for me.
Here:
11 h 58 min
